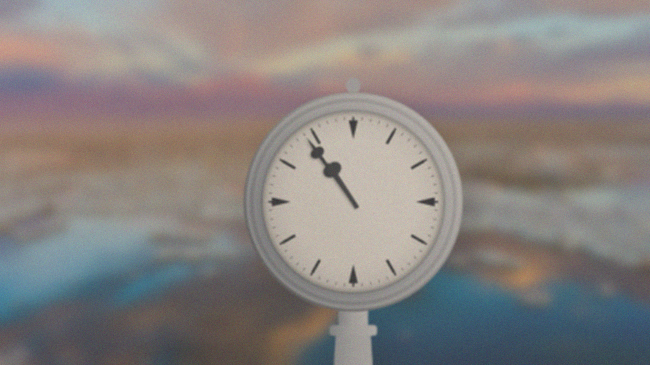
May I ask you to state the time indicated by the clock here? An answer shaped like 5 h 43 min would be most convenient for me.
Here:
10 h 54 min
